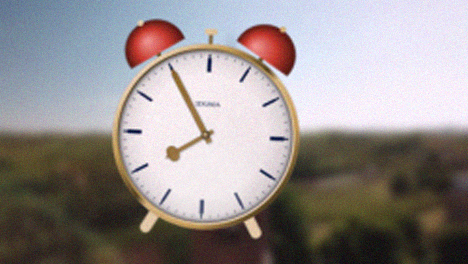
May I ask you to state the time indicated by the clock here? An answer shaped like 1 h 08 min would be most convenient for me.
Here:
7 h 55 min
